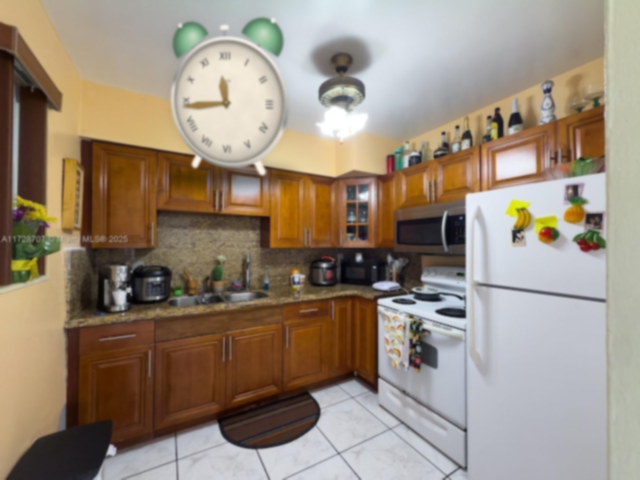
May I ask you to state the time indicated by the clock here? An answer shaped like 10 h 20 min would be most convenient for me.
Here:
11 h 44 min
